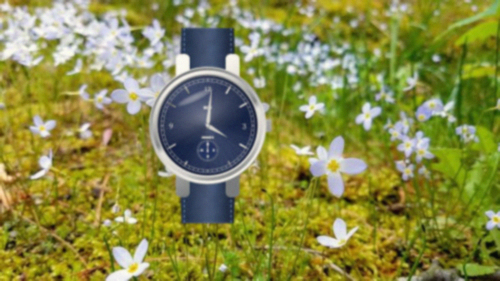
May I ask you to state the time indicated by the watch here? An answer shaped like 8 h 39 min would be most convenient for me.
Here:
4 h 01 min
